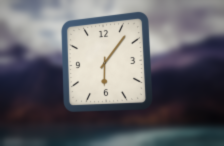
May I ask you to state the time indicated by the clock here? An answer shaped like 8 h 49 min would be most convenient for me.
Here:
6 h 07 min
